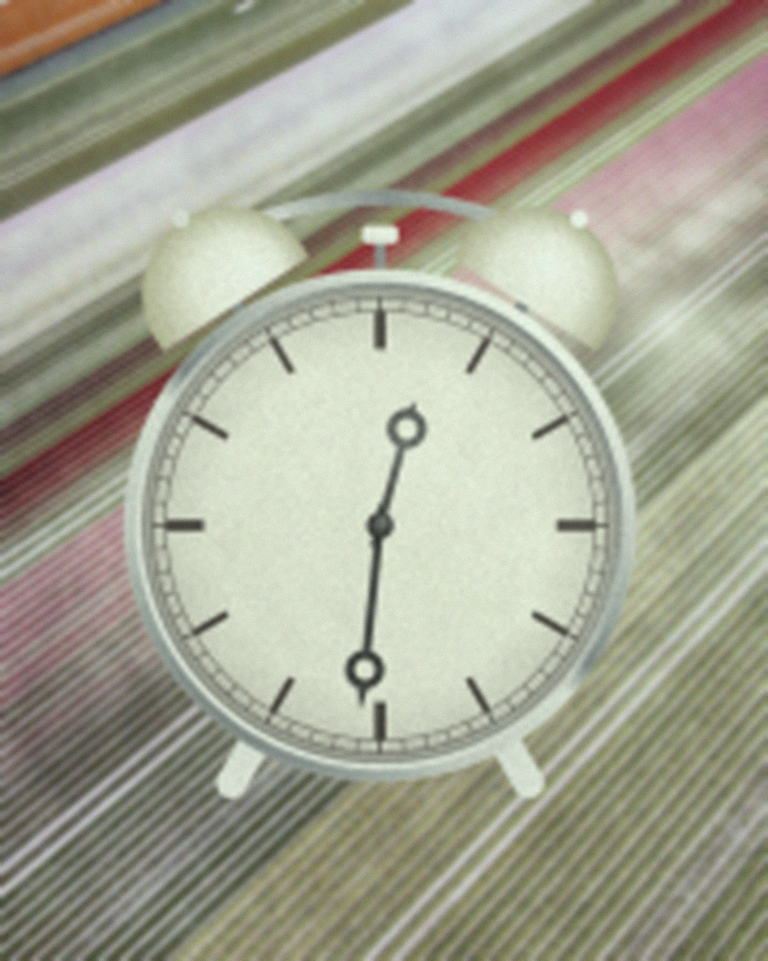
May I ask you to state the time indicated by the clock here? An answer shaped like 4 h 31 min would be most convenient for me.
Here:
12 h 31 min
